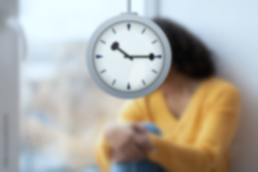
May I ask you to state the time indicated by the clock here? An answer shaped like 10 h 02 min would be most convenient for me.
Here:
10 h 15 min
